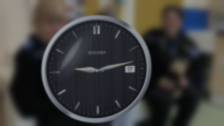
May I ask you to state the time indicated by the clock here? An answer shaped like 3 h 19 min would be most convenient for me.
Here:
9 h 13 min
